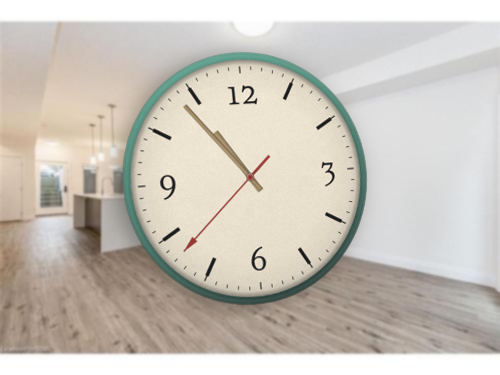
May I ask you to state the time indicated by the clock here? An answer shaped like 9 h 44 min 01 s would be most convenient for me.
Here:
10 h 53 min 38 s
